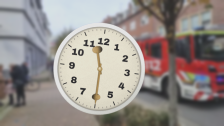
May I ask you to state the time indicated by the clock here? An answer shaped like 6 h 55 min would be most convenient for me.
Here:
11 h 30 min
